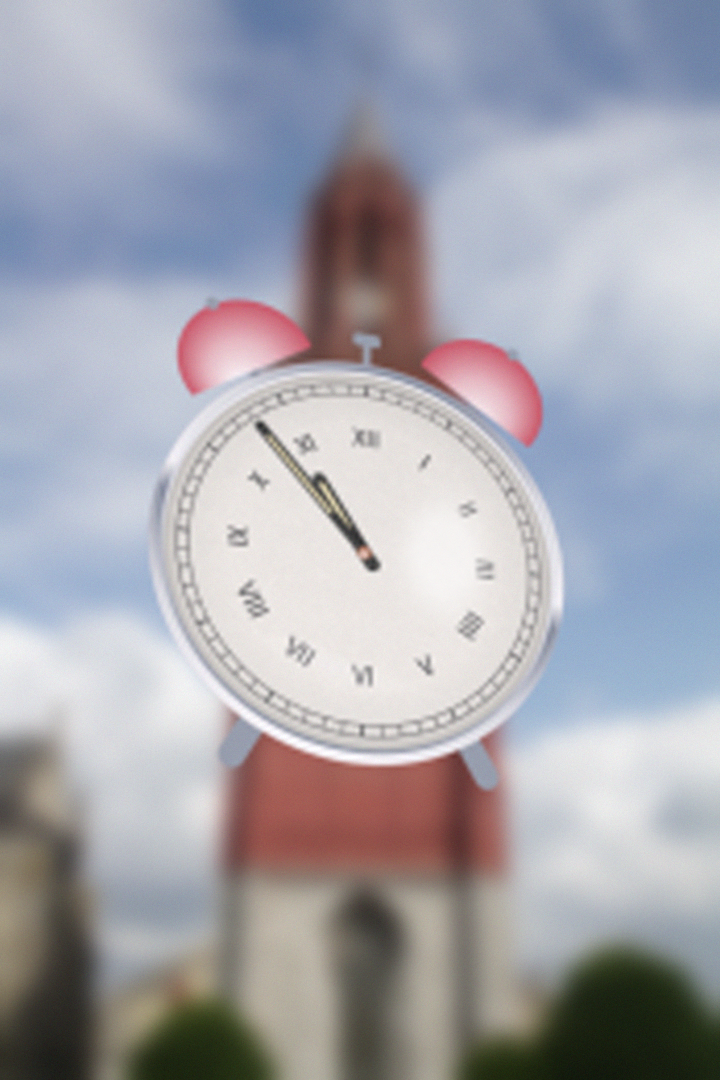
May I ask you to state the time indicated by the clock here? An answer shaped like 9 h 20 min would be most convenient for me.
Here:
10 h 53 min
